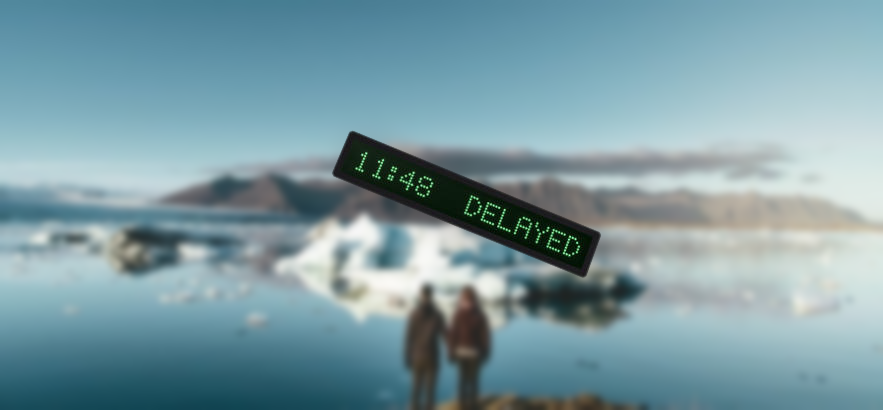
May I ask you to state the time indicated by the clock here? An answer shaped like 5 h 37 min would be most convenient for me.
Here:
11 h 48 min
